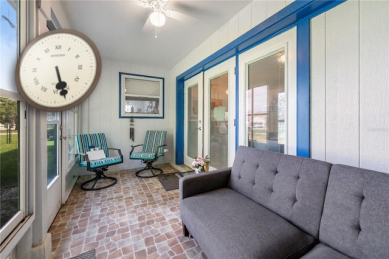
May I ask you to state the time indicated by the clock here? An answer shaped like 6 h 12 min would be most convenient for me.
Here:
5 h 27 min
